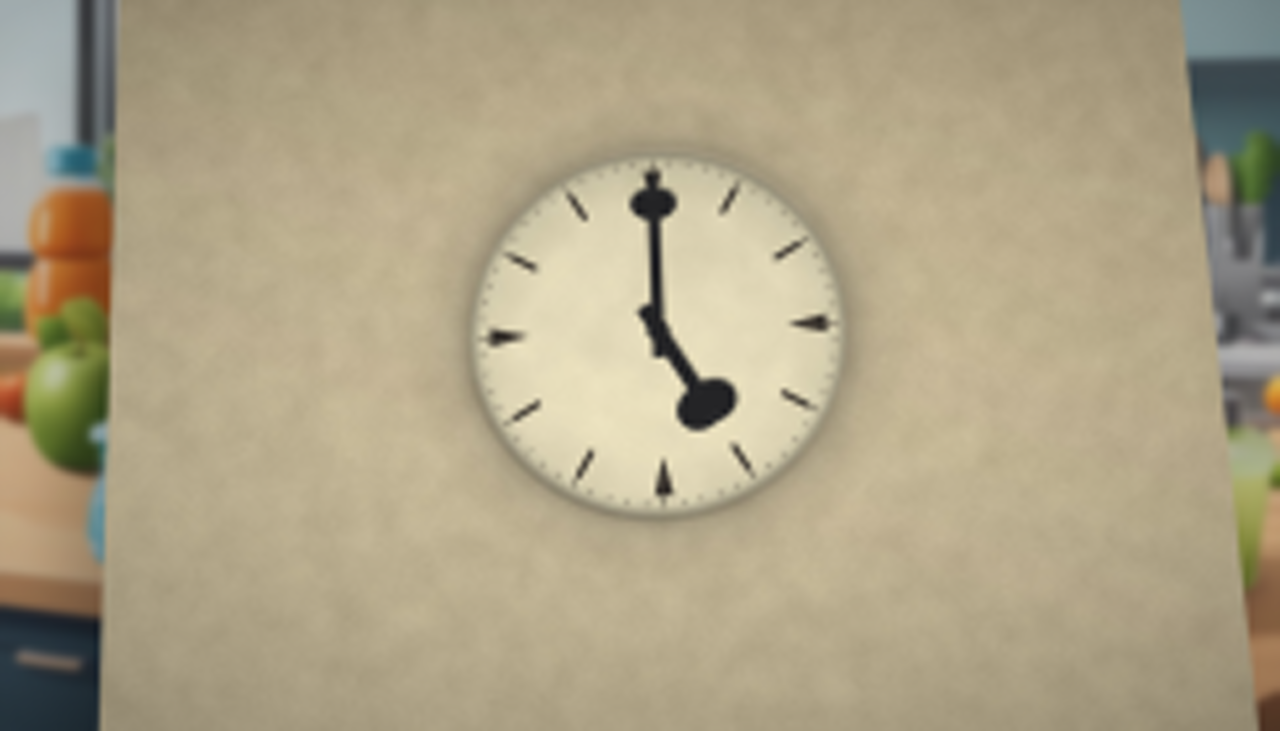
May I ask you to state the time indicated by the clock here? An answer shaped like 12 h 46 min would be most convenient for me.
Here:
5 h 00 min
